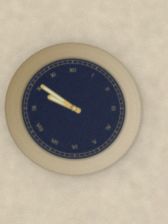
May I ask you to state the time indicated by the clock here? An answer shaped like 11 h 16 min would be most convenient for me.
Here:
9 h 51 min
